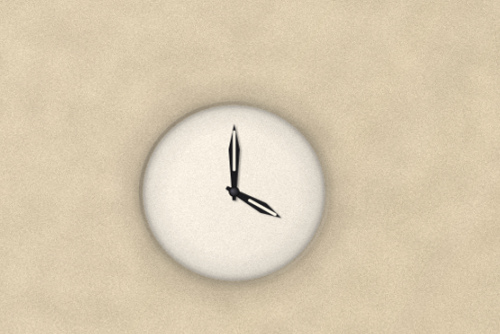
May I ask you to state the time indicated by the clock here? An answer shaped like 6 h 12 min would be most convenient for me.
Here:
4 h 00 min
